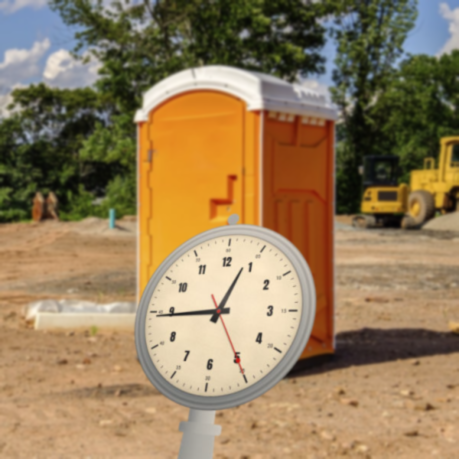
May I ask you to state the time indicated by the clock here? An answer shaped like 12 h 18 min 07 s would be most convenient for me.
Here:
12 h 44 min 25 s
